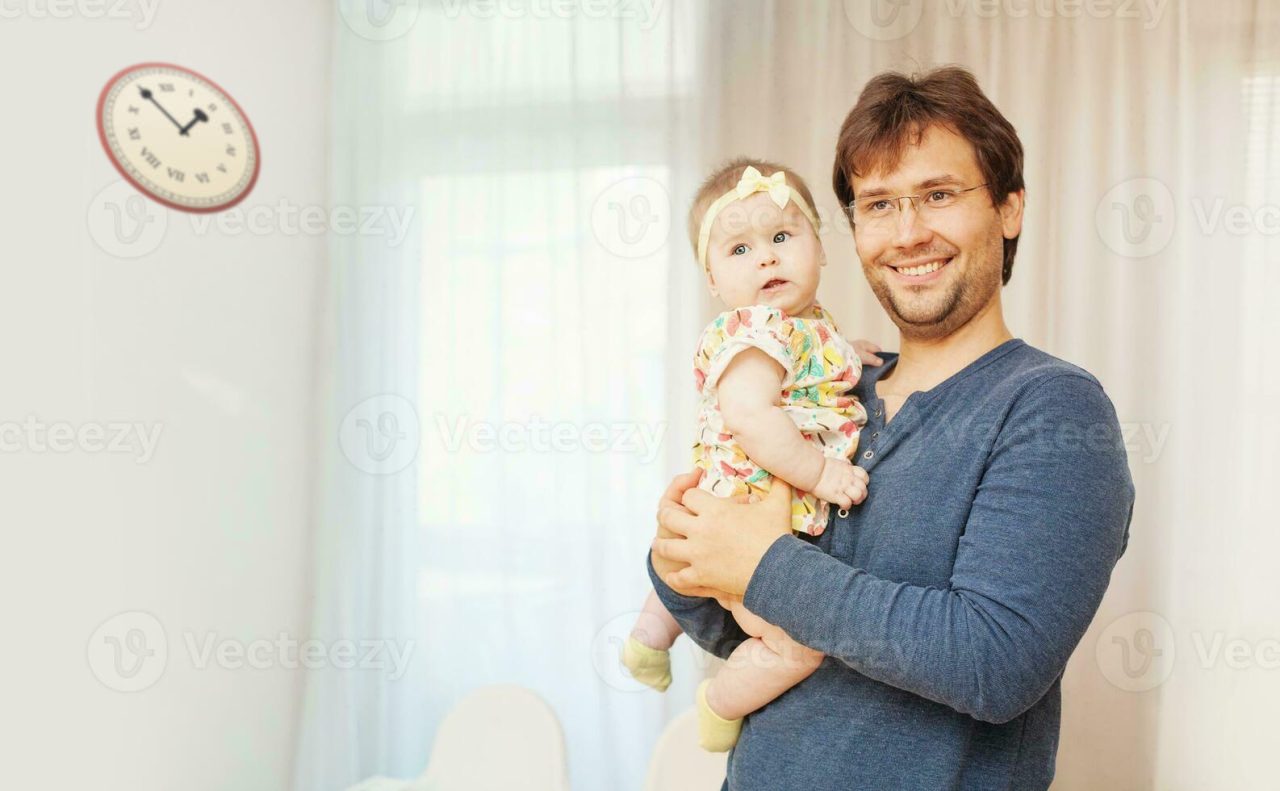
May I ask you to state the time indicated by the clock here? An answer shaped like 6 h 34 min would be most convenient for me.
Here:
1 h 55 min
